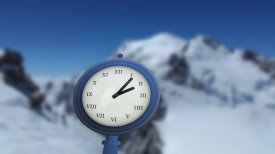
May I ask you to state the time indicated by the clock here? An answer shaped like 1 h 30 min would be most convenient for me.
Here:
2 h 06 min
